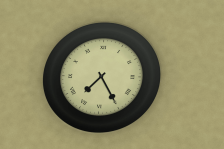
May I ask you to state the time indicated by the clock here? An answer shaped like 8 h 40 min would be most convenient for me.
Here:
7 h 25 min
